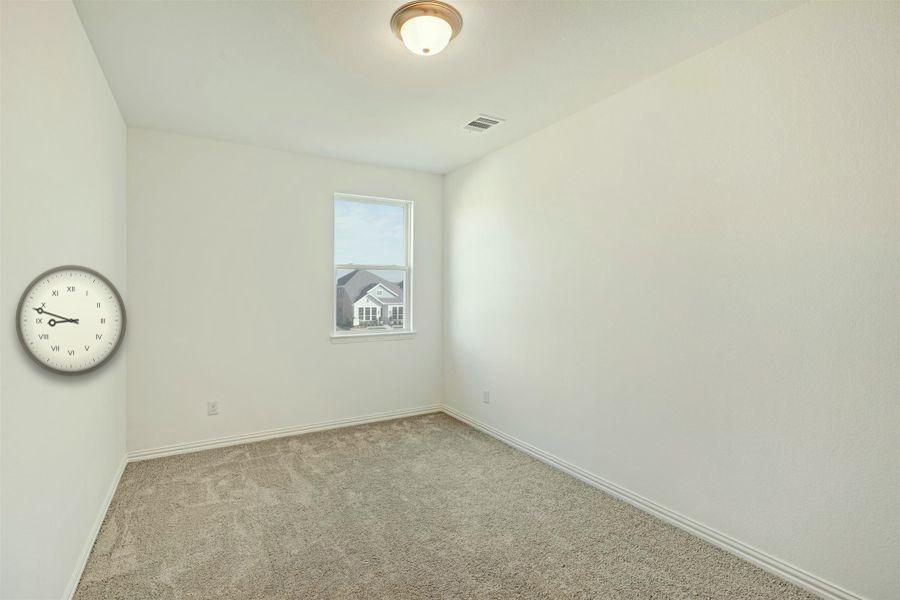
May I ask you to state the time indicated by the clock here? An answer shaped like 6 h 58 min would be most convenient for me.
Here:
8 h 48 min
